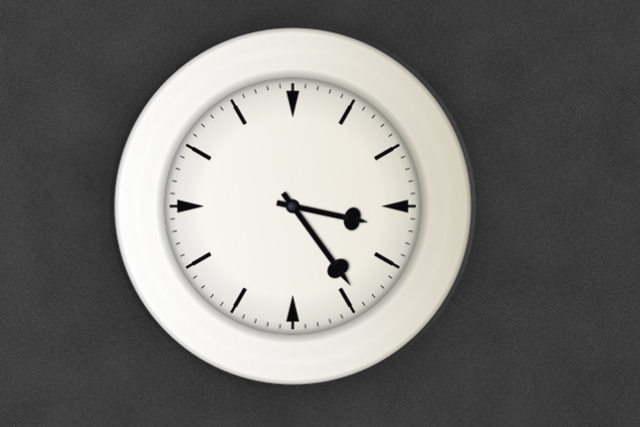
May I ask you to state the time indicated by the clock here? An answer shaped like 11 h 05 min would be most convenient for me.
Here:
3 h 24 min
